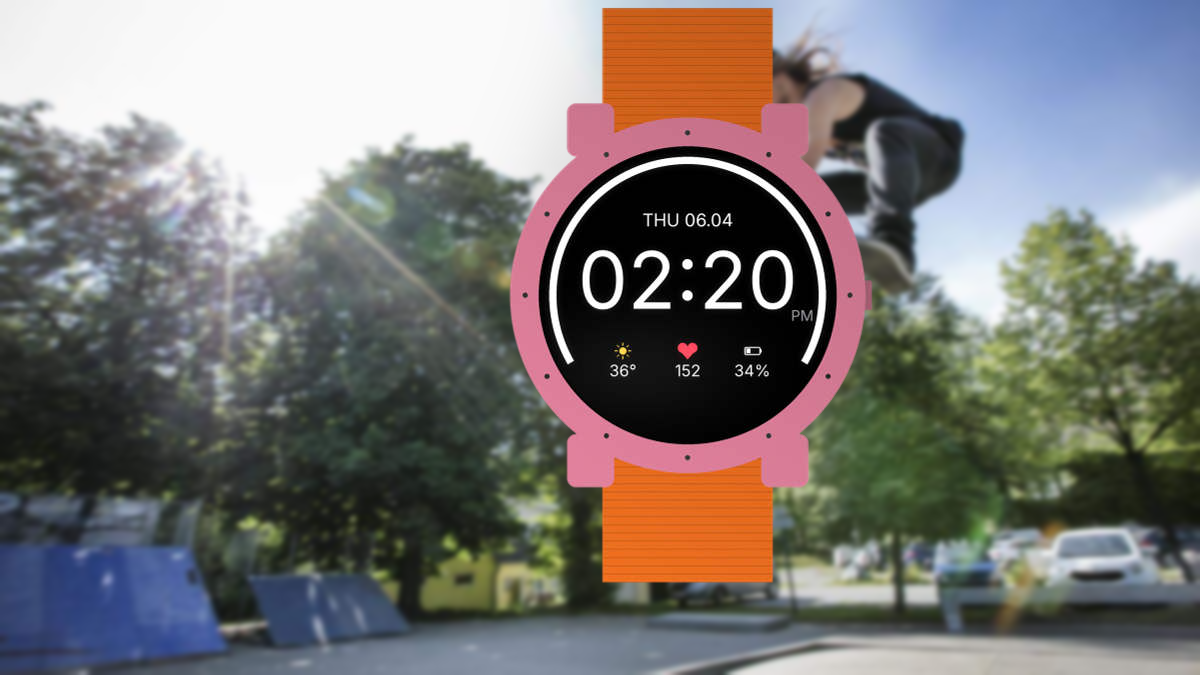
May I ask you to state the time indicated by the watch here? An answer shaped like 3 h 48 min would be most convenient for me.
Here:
2 h 20 min
